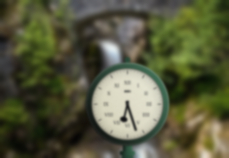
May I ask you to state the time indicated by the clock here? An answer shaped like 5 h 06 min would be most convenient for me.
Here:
6 h 27 min
